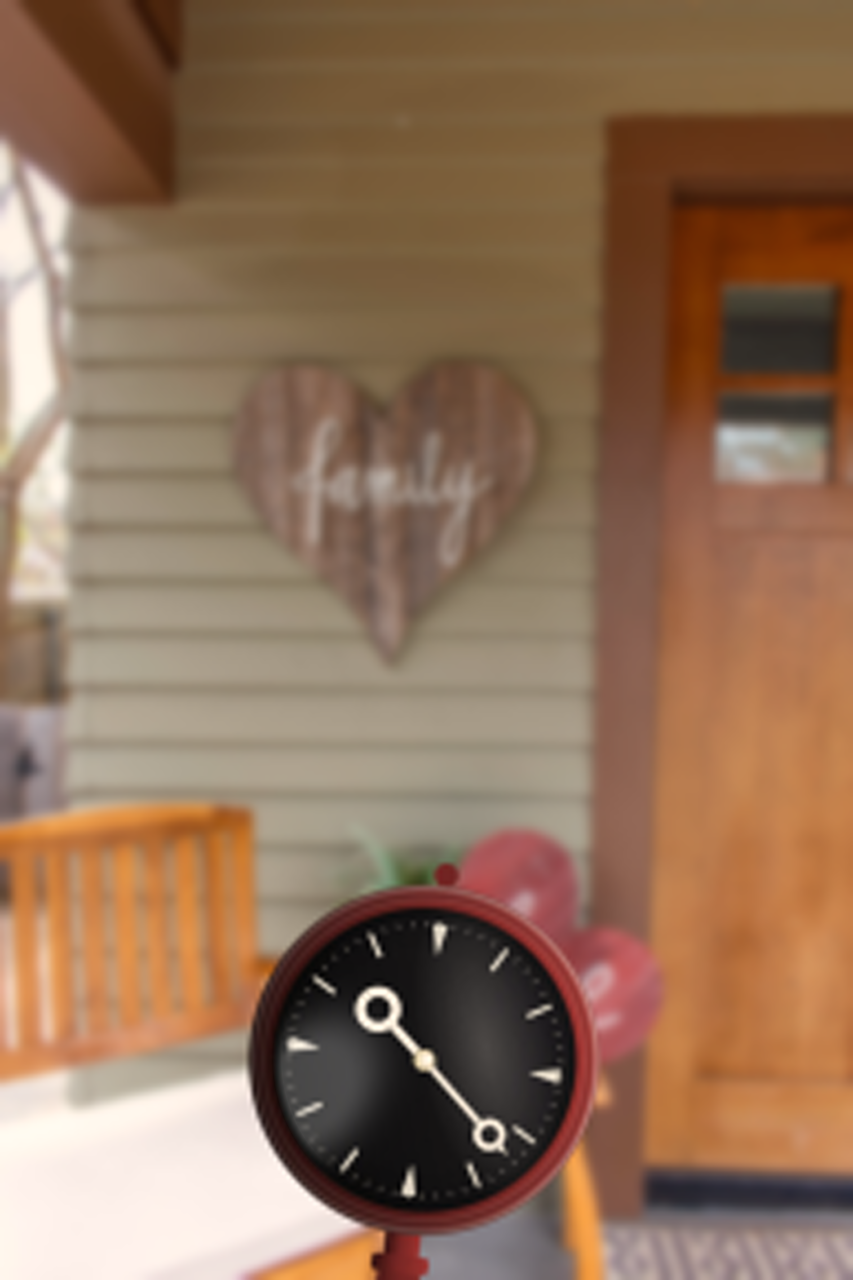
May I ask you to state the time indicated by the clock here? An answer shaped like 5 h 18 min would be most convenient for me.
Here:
10 h 22 min
